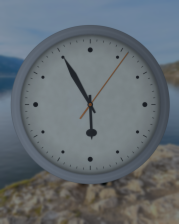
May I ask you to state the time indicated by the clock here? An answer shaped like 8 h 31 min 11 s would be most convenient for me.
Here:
5 h 55 min 06 s
